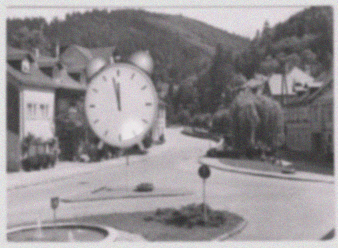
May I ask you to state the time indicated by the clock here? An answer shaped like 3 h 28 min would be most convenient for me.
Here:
11 h 58 min
